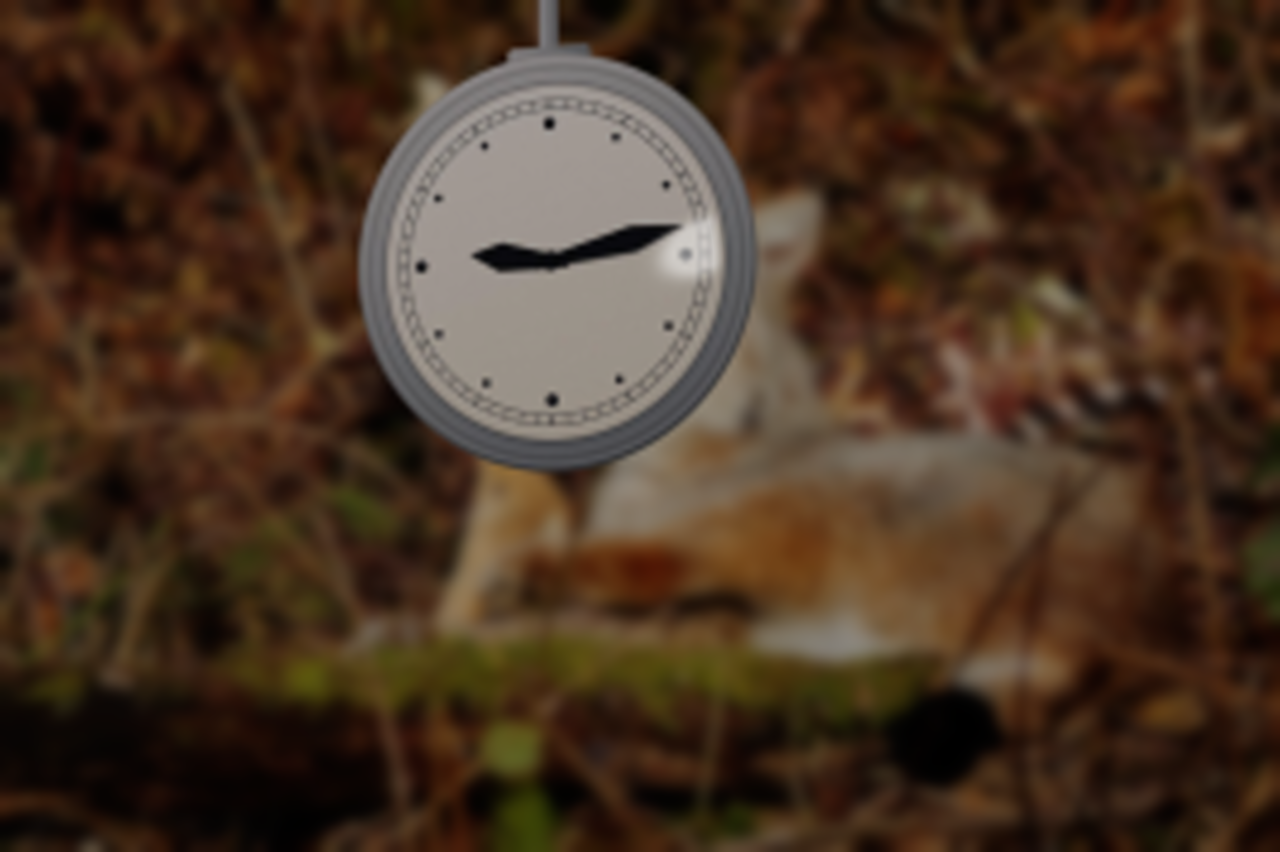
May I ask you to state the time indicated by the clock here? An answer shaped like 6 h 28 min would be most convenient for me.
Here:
9 h 13 min
